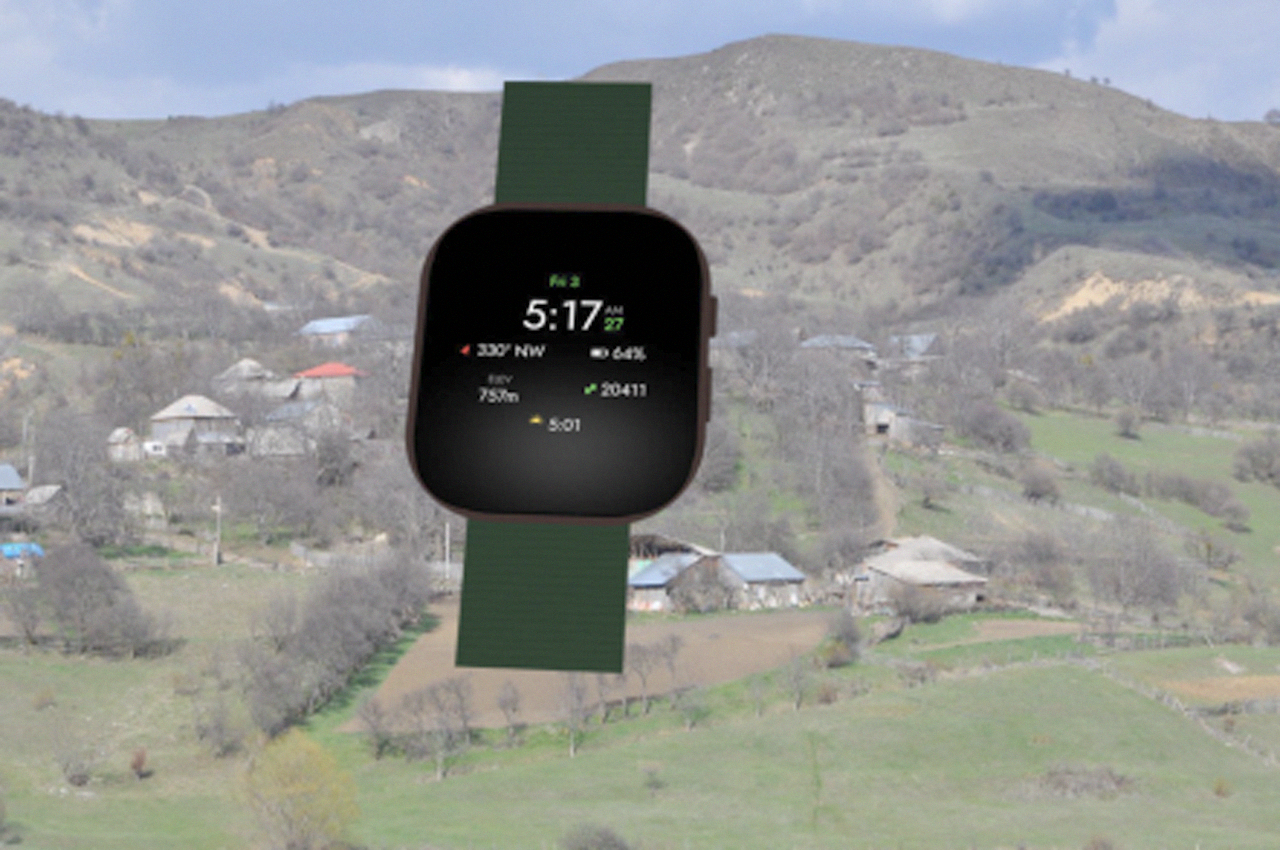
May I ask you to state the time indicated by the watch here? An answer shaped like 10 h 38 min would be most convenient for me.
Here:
5 h 17 min
